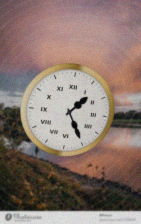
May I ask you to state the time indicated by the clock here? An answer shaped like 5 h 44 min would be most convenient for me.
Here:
1 h 25 min
